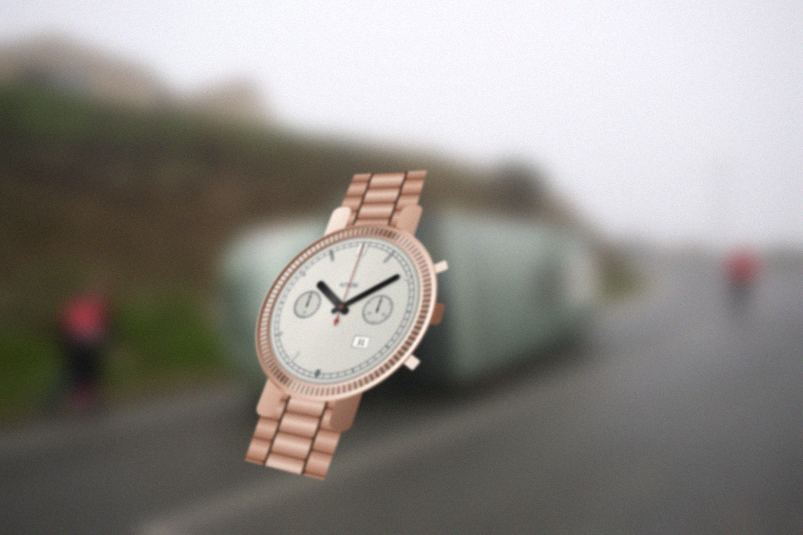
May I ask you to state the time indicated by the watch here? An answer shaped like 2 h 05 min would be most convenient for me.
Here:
10 h 09 min
